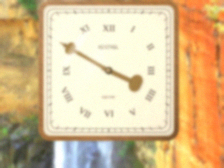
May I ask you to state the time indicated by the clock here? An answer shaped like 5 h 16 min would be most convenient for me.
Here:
3 h 50 min
